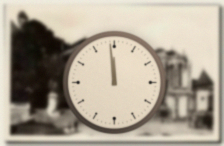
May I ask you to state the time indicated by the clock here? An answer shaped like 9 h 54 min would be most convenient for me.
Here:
11 h 59 min
